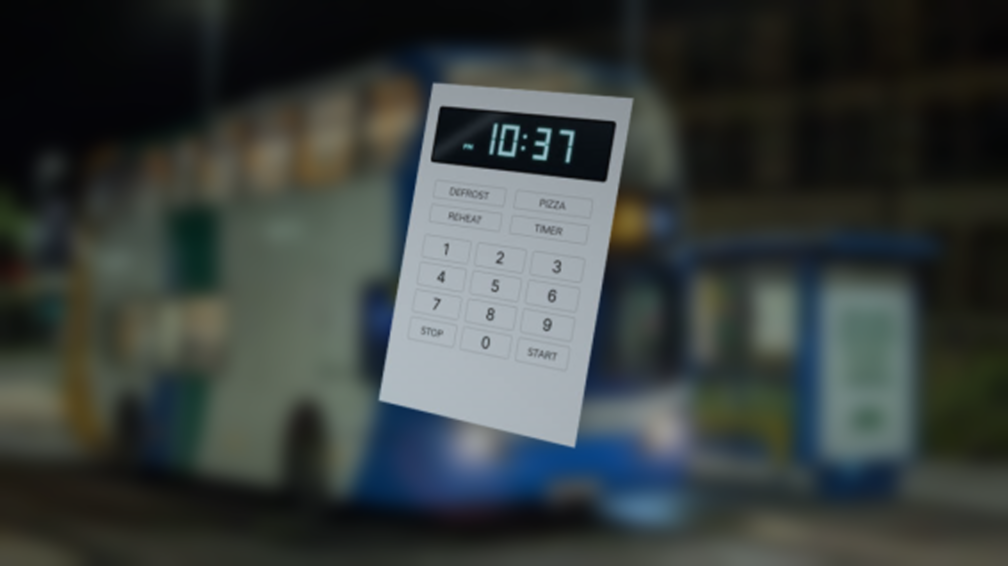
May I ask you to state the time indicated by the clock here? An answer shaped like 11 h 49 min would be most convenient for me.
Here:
10 h 37 min
